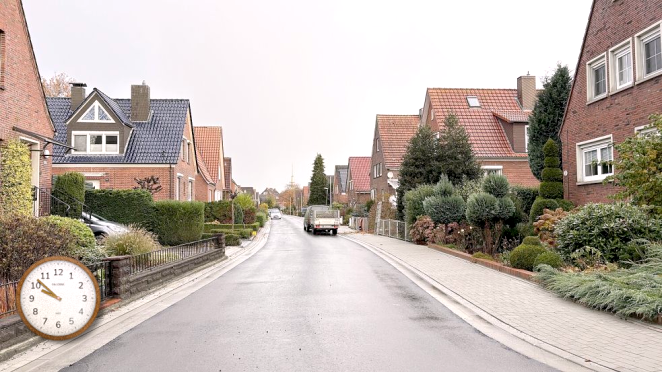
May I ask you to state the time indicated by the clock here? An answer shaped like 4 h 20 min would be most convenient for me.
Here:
9 h 52 min
